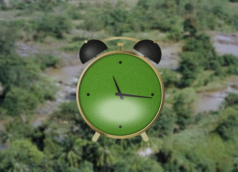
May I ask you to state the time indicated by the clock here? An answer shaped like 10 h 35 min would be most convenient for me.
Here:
11 h 16 min
